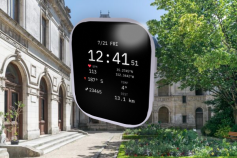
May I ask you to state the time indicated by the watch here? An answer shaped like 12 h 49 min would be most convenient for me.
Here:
12 h 41 min
